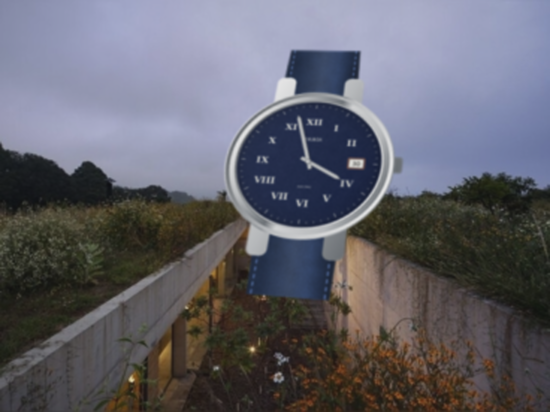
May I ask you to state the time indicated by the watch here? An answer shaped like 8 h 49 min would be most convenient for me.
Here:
3 h 57 min
